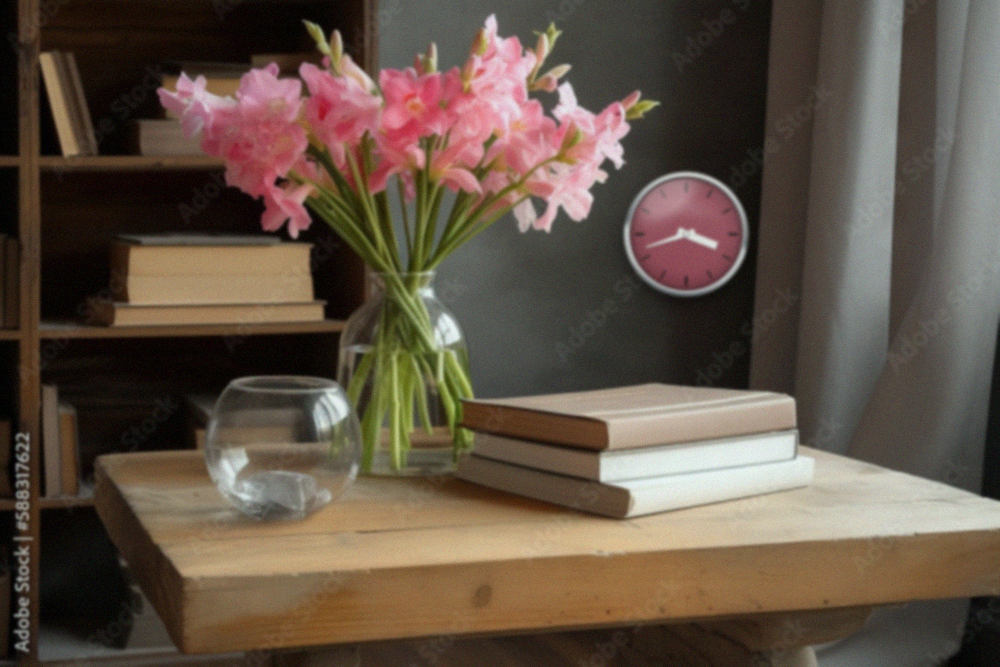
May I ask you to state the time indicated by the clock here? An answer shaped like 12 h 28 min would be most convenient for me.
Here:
3 h 42 min
